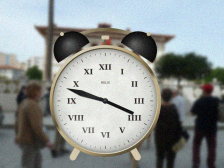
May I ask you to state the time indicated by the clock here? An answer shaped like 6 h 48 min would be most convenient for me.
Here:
3 h 48 min
